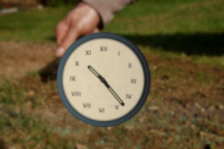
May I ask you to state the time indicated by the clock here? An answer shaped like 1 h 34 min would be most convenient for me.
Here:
10 h 23 min
